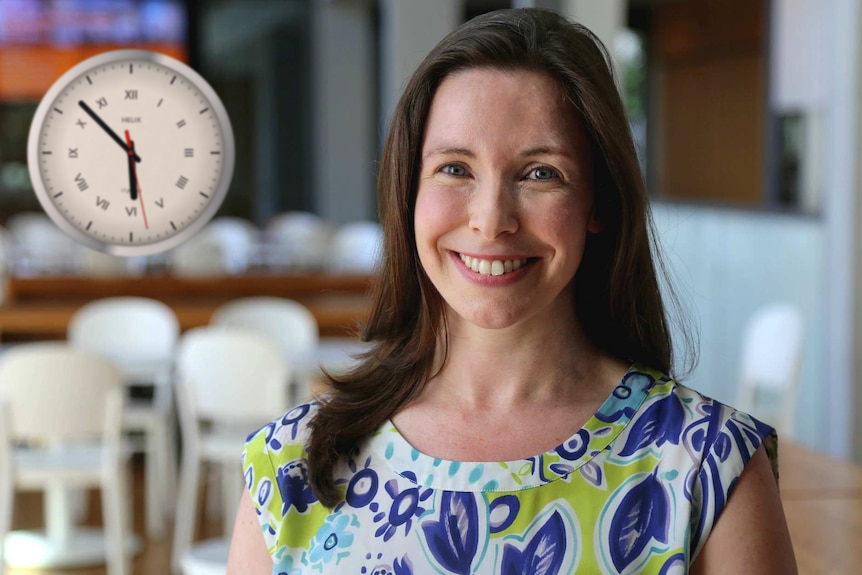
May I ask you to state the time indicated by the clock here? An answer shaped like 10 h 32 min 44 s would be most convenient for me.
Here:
5 h 52 min 28 s
